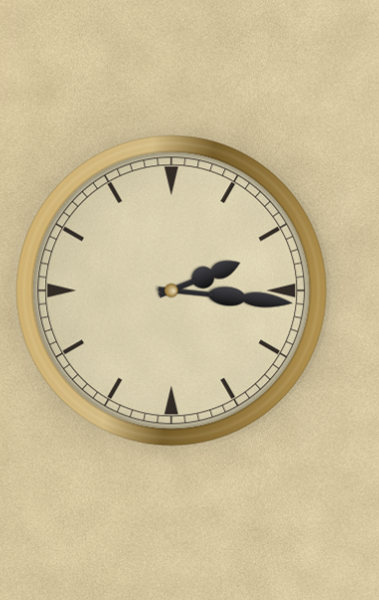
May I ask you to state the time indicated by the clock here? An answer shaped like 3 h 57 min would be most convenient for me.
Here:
2 h 16 min
